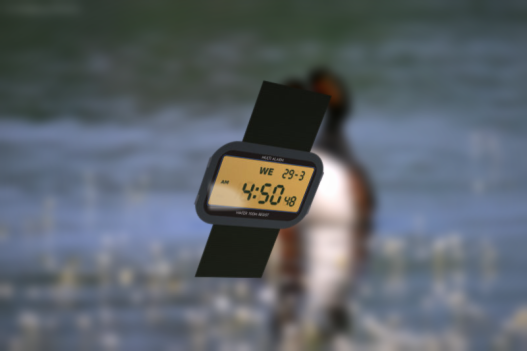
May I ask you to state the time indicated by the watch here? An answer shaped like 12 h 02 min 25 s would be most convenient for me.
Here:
4 h 50 min 48 s
